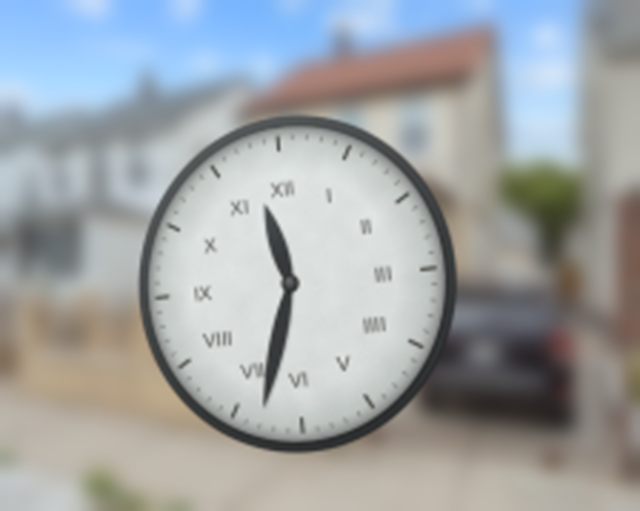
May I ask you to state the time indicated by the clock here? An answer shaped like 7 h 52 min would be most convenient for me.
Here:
11 h 33 min
